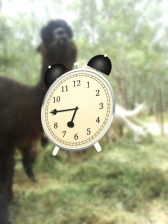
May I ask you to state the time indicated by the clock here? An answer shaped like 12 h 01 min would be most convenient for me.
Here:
6 h 45 min
